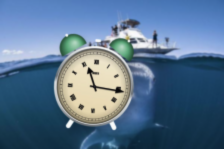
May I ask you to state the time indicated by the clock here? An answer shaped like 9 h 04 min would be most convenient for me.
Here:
11 h 16 min
